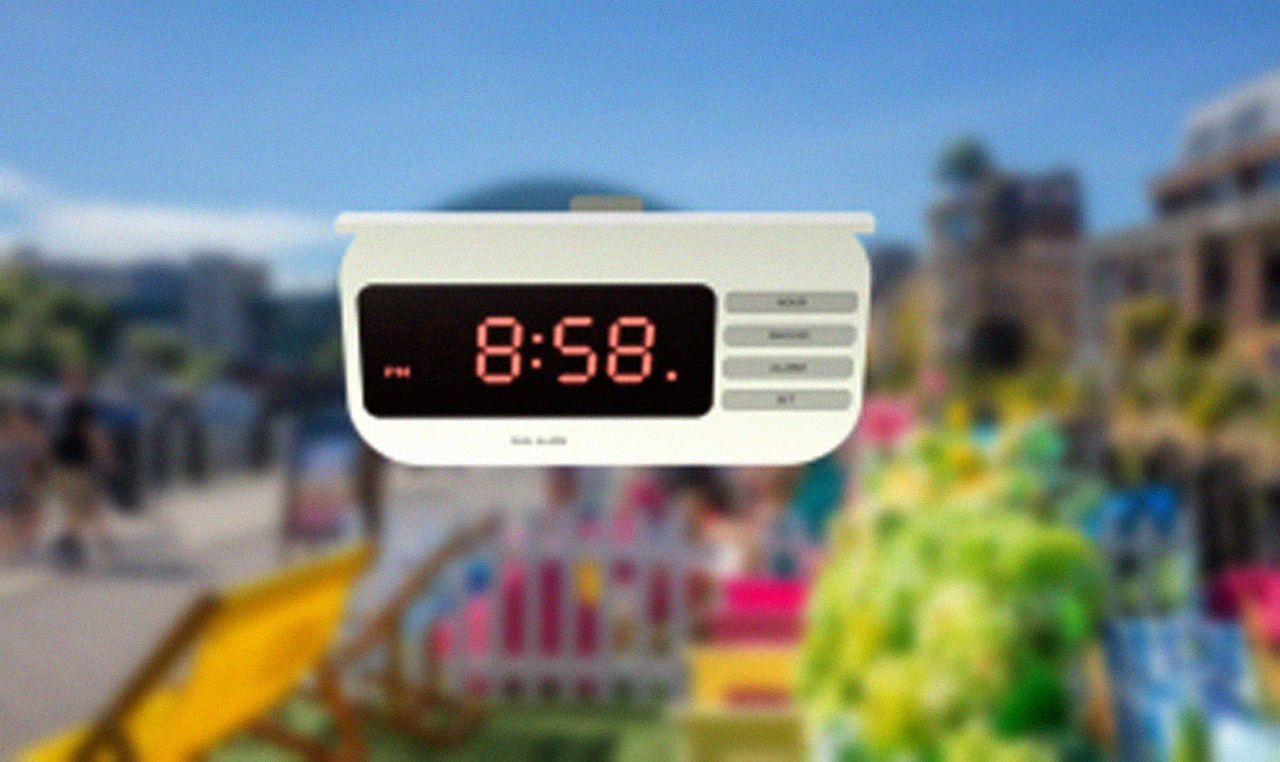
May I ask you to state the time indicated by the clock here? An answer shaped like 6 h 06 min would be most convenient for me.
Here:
8 h 58 min
